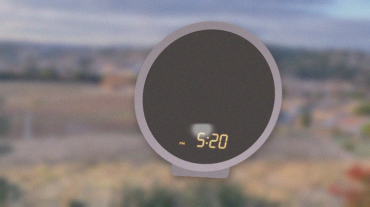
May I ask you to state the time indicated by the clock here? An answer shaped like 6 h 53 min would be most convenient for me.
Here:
5 h 20 min
